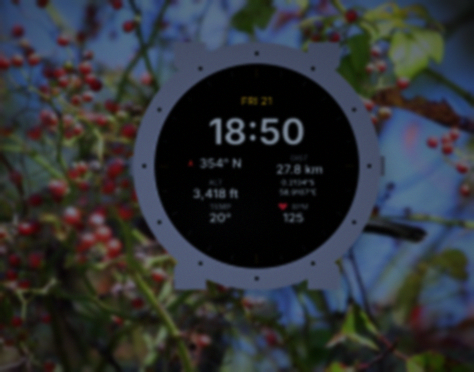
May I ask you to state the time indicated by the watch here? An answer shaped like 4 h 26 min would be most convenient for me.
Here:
18 h 50 min
